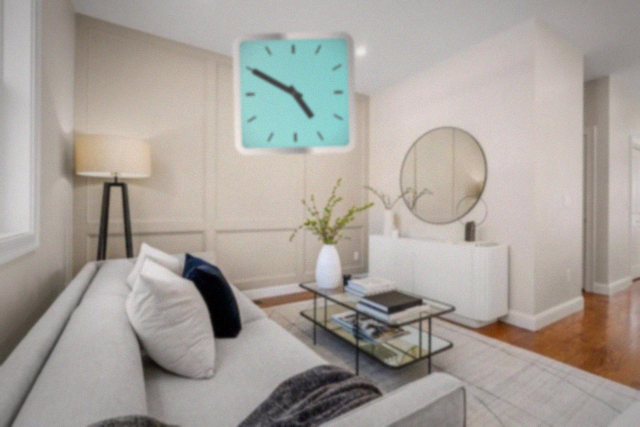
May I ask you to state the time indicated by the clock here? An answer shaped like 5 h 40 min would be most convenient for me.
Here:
4 h 50 min
